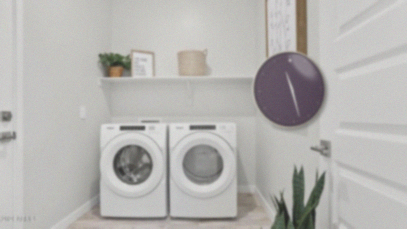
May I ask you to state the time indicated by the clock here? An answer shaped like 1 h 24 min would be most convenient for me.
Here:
11 h 28 min
